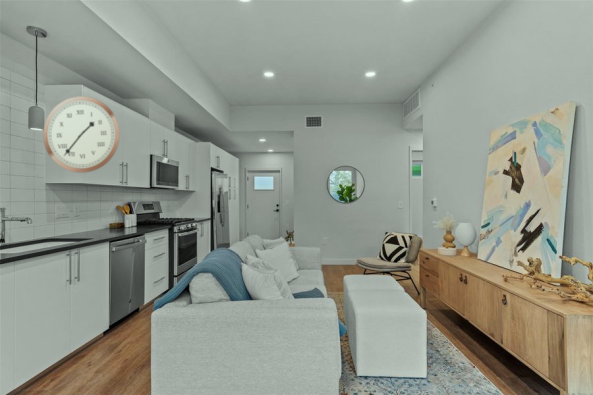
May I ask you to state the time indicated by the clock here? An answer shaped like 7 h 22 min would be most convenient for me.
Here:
1 h 37 min
